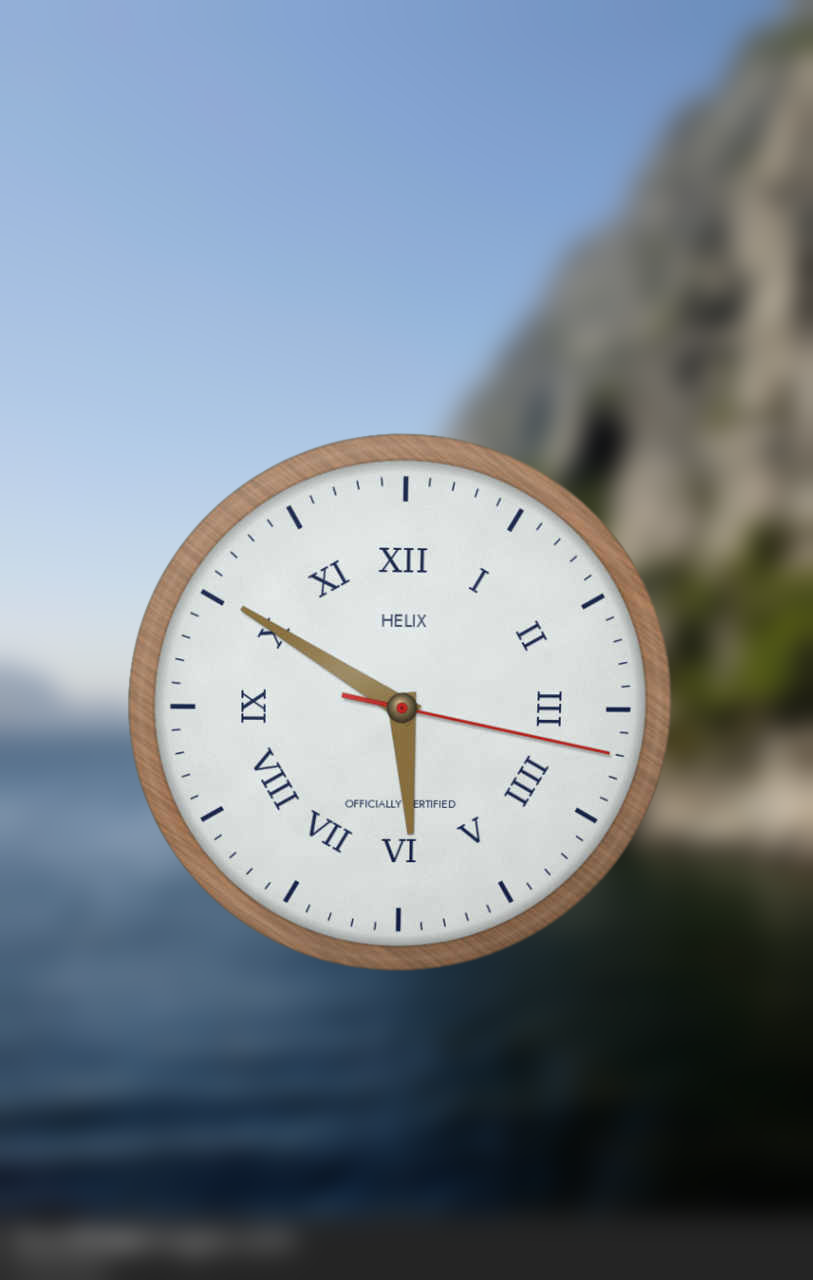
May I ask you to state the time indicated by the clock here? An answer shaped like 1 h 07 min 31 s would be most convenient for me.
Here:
5 h 50 min 17 s
